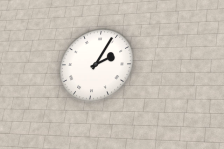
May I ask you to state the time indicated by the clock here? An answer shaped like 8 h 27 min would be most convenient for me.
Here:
2 h 04 min
